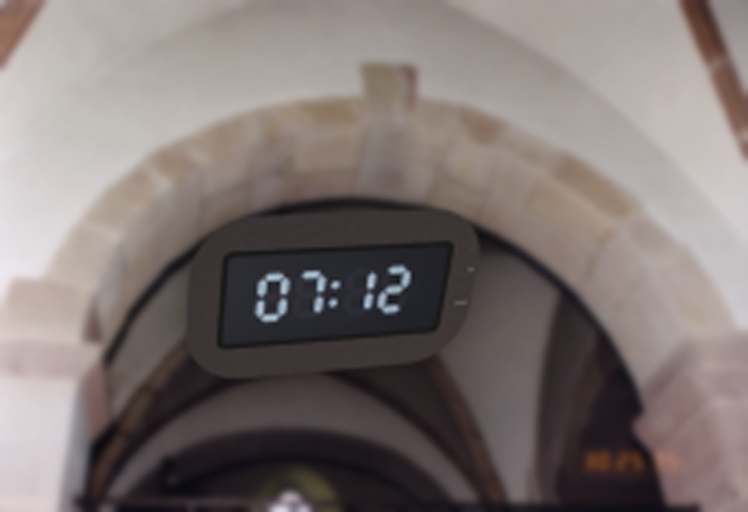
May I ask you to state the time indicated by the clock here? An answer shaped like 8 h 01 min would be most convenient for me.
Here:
7 h 12 min
